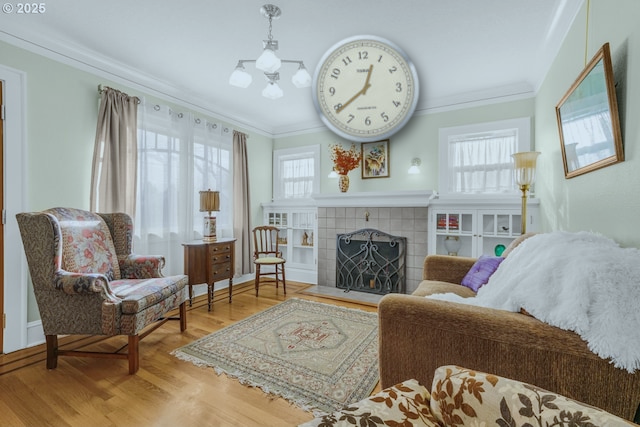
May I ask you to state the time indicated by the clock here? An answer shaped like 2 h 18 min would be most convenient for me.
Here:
12 h 39 min
